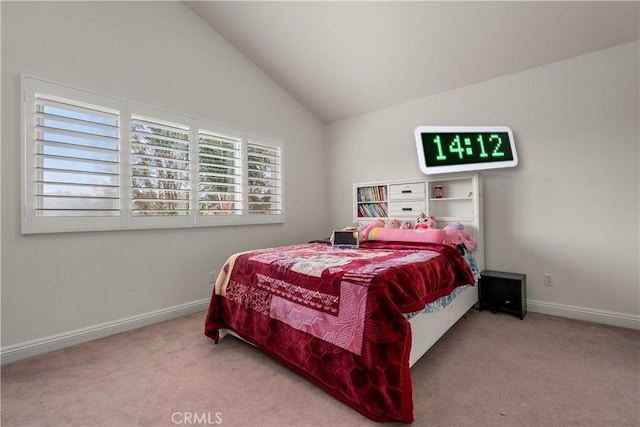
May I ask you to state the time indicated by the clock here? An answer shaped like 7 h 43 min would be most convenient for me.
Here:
14 h 12 min
